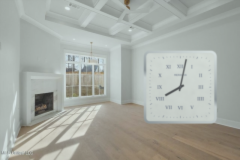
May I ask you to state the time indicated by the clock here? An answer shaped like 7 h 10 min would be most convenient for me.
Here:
8 h 02 min
